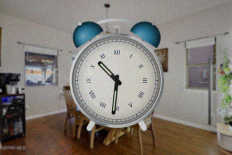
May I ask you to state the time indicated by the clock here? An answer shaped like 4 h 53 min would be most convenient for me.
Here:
10 h 31 min
